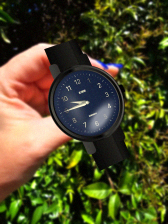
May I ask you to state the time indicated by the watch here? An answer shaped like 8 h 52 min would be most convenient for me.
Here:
9 h 45 min
